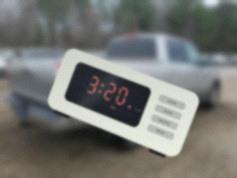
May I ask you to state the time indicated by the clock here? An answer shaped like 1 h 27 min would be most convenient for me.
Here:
3 h 20 min
